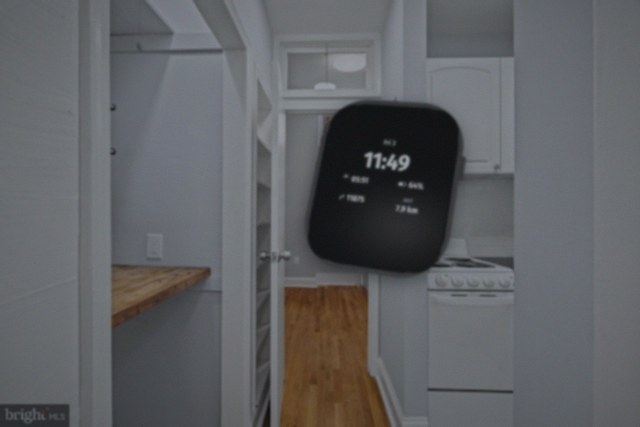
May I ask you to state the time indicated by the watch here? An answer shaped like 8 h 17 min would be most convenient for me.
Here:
11 h 49 min
